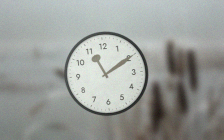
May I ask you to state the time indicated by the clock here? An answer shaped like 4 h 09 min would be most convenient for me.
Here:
11 h 10 min
